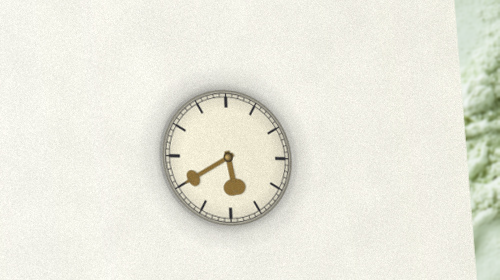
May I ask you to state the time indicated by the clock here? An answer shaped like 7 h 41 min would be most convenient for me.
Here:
5 h 40 min
